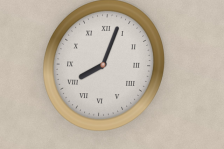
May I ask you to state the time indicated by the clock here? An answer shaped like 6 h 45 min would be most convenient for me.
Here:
8 h 03 min
